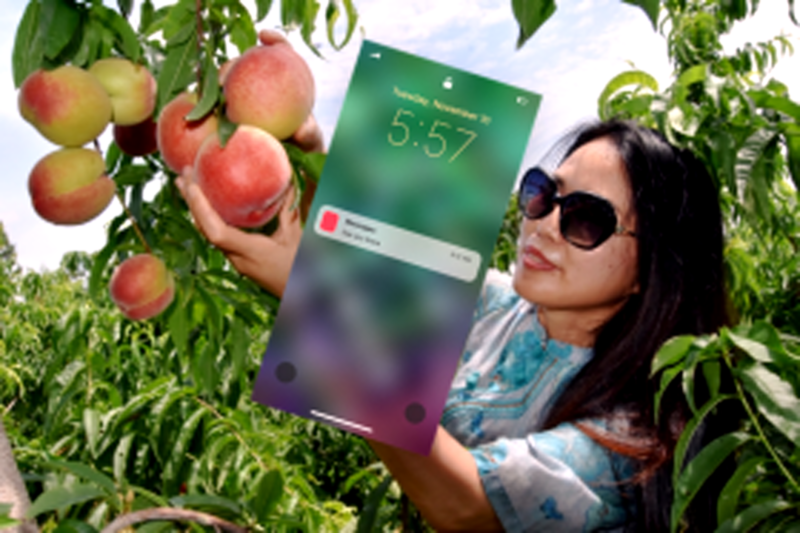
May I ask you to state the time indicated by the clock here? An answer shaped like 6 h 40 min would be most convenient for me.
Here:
5 h 57 min
